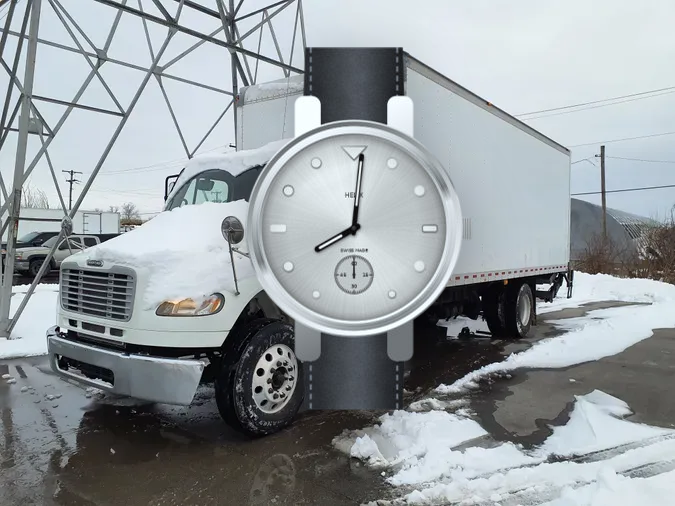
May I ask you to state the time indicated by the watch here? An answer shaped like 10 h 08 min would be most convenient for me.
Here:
8 h 01 min
